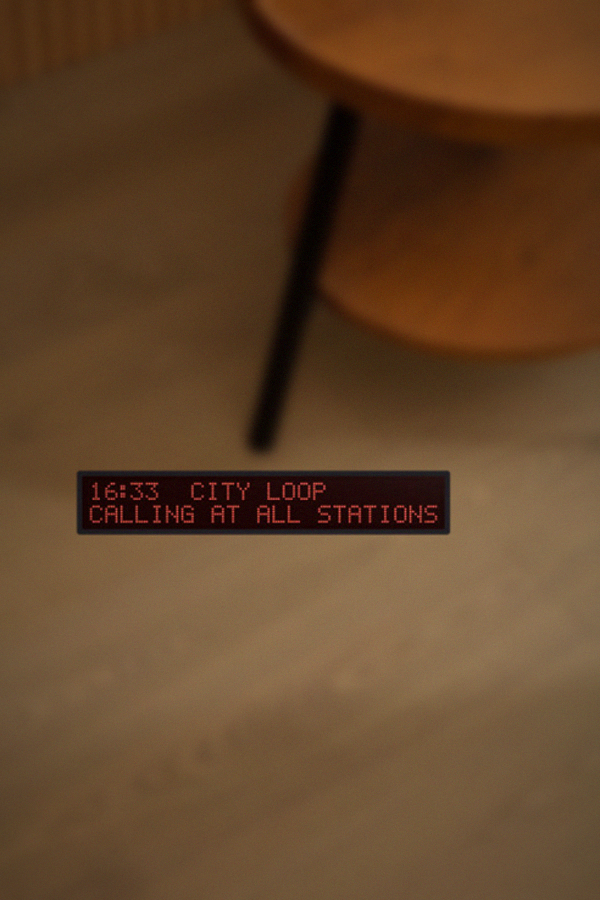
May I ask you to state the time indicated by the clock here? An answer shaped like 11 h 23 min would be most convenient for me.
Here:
16 h 33 min
